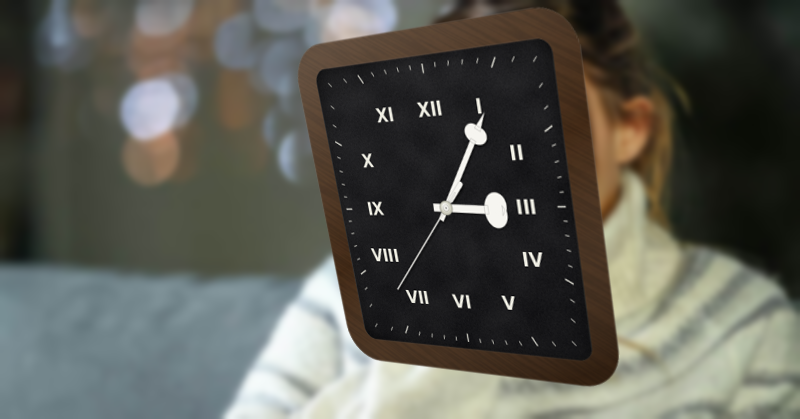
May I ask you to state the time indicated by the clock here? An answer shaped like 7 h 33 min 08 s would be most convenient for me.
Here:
3 h 05 min 37 s
